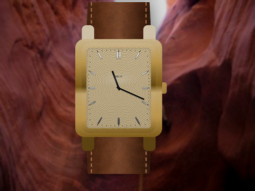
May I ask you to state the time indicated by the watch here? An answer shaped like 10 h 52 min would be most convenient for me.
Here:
11 h 19 min
